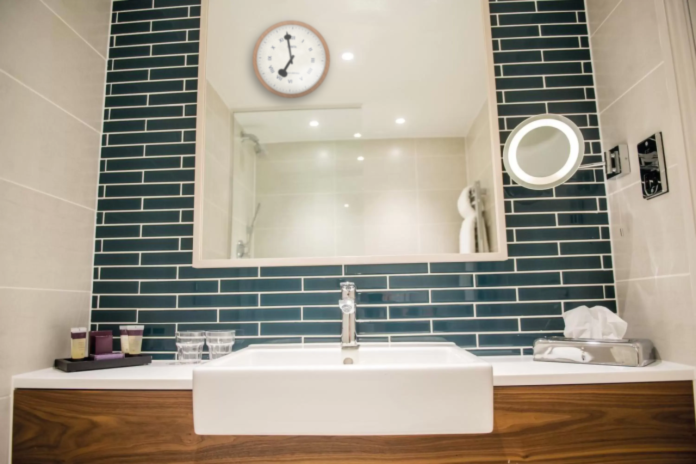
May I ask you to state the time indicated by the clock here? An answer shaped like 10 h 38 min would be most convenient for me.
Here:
6 h 58 min
